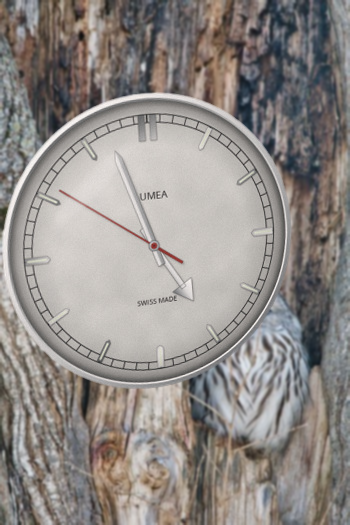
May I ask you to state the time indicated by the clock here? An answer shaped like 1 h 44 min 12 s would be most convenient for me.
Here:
4 h 56 min 51 s
